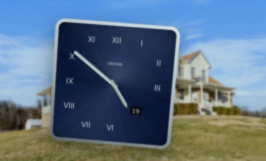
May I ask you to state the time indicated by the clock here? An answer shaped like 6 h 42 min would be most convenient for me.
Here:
4 h 51 min
